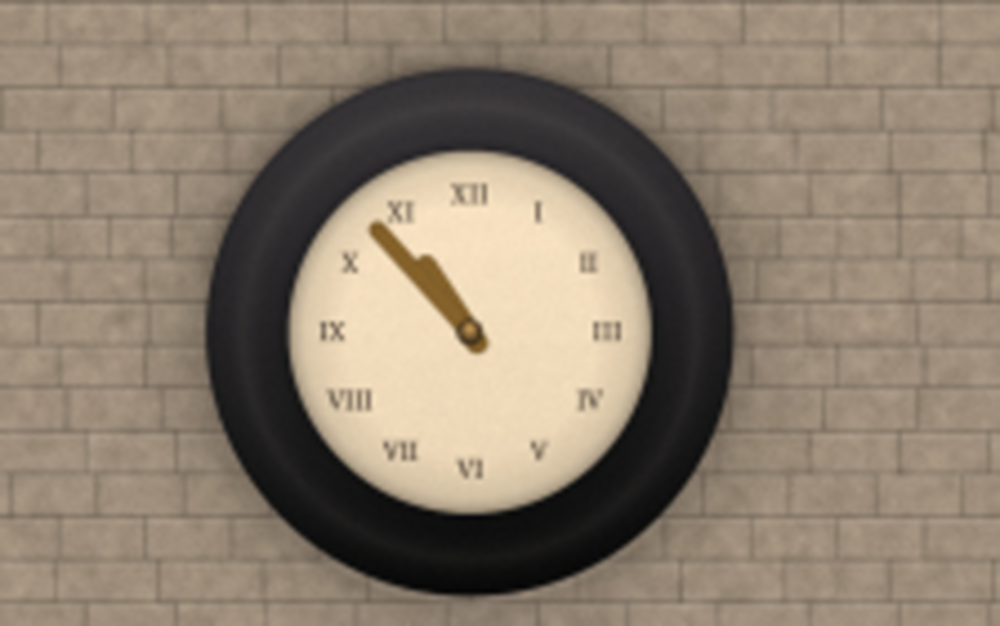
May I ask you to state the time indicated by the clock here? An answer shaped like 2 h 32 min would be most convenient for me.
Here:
10 h 53 min
